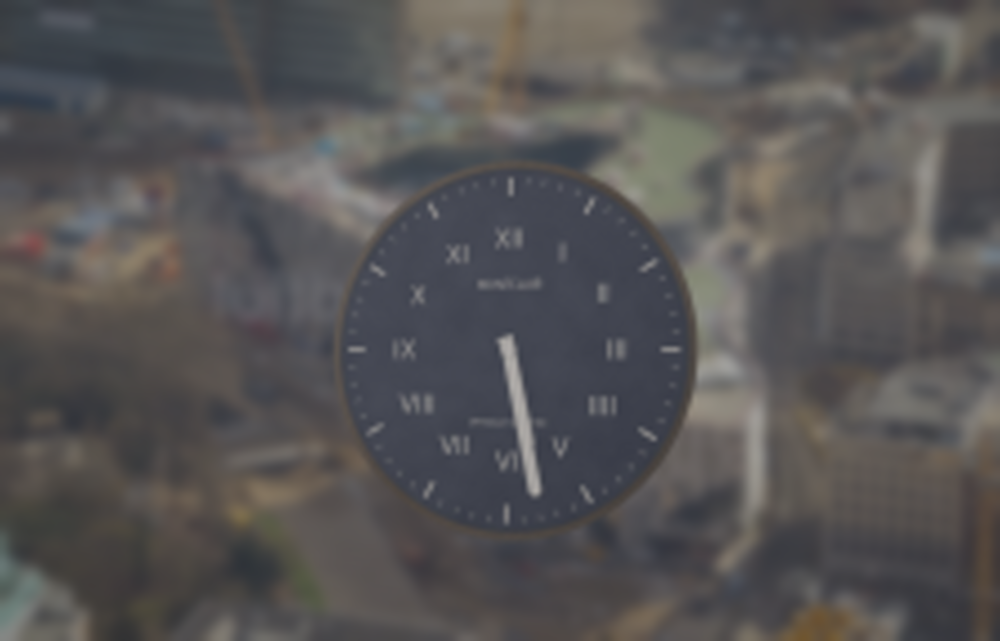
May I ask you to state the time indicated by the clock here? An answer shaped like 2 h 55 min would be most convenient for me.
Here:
5 h 28 min
